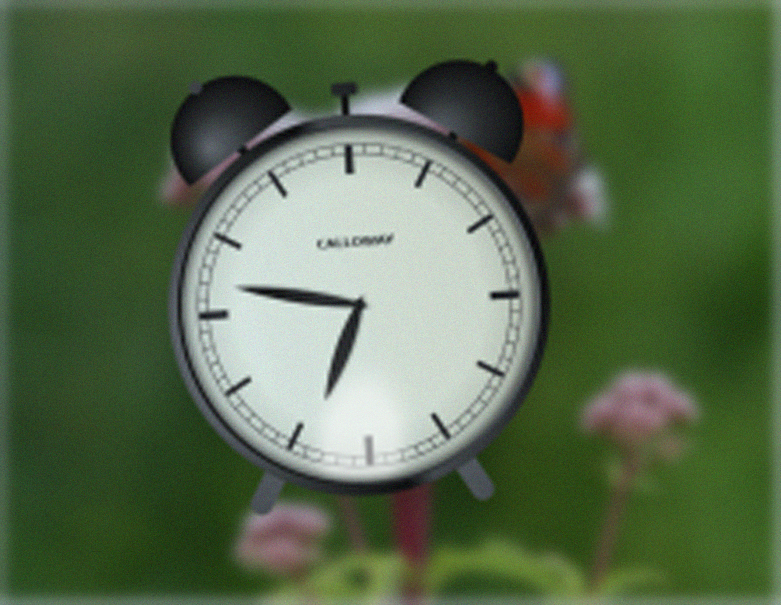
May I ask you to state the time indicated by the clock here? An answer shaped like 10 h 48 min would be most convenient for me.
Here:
6 h 47 min
